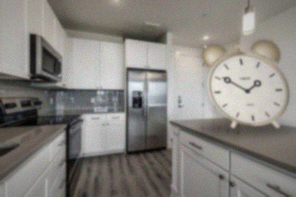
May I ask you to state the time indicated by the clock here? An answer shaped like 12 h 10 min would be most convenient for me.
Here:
1 h 51 min
